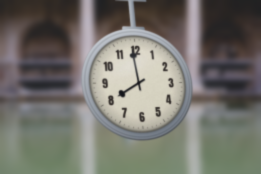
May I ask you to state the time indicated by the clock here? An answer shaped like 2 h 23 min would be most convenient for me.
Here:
7 h 59 min
